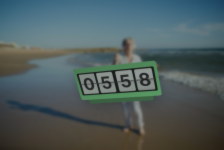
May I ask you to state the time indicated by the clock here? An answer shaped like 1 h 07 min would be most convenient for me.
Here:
5 h 58 min
